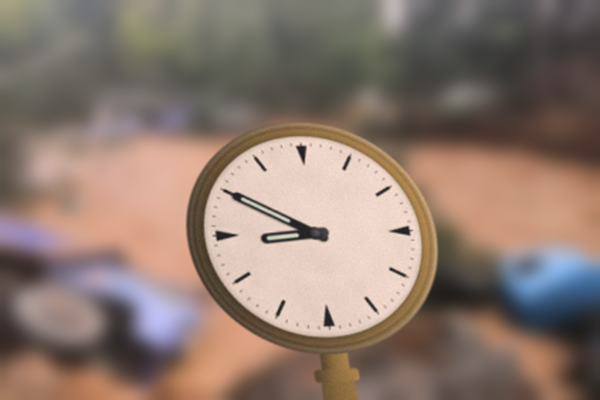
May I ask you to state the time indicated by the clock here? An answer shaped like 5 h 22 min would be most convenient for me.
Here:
8 h 50 min
